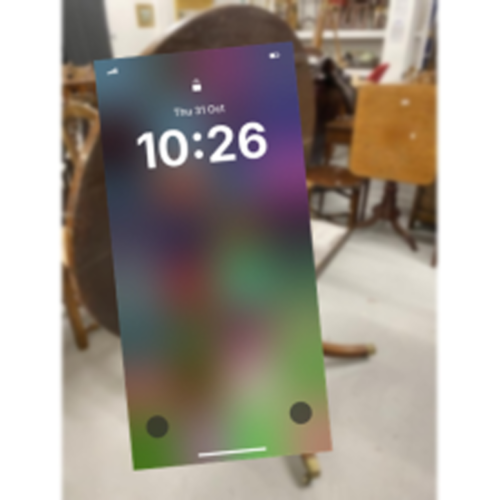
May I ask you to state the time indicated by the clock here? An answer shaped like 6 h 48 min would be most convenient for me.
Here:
10 h 26 min
